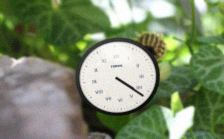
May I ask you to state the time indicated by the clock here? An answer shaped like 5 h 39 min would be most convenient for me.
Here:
4 h 22 min
